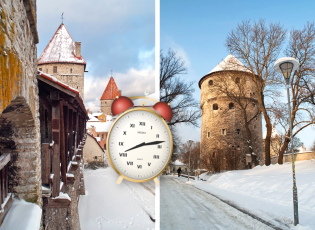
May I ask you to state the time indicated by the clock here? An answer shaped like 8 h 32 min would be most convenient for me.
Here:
8 h 13 min
